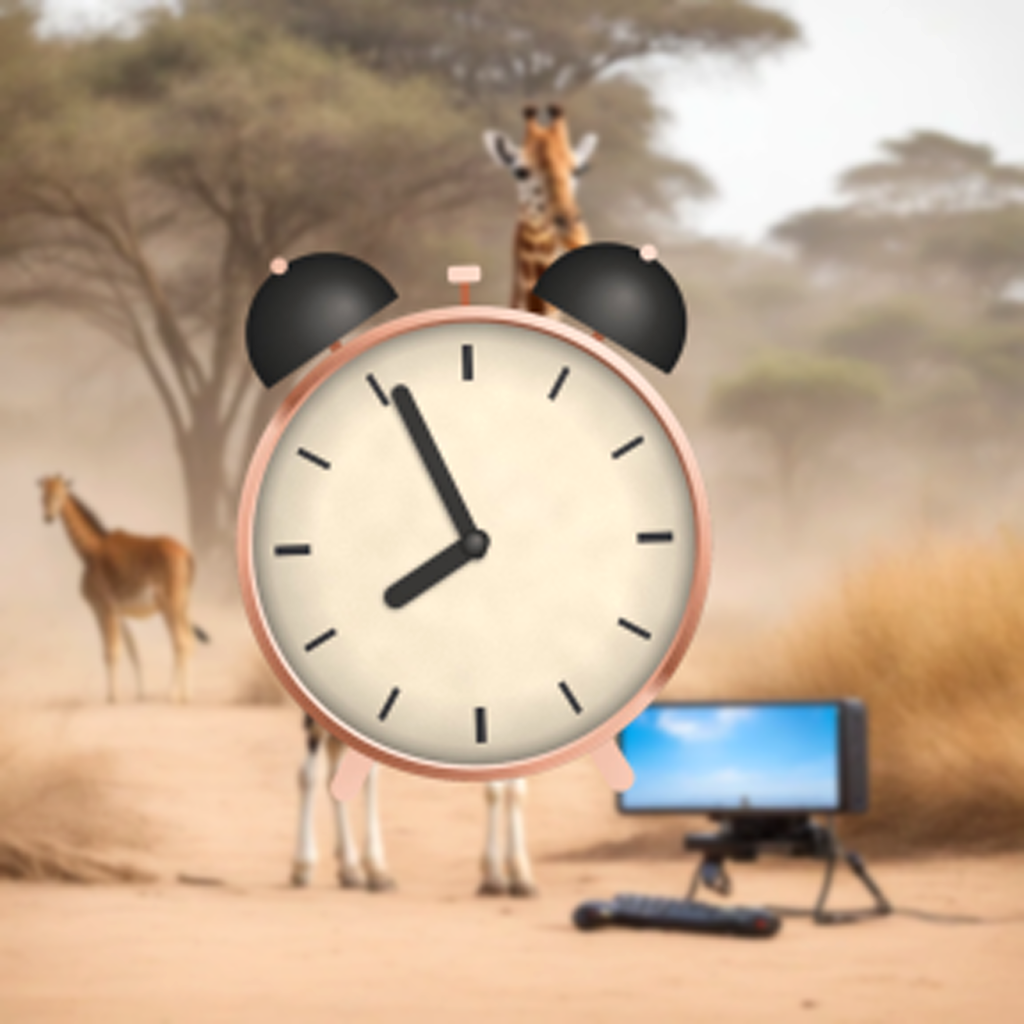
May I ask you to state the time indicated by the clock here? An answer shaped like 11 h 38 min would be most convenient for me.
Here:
7 h 56 min
